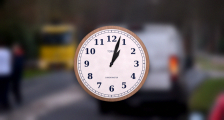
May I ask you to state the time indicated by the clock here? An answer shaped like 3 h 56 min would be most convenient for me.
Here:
1 h 03 min
